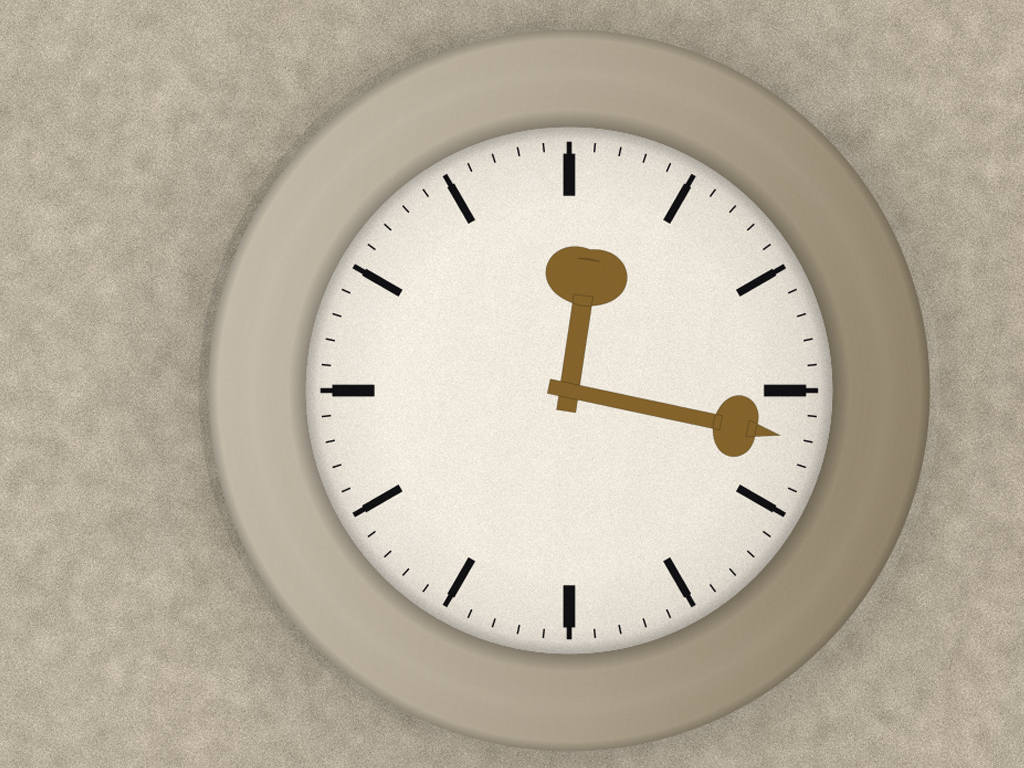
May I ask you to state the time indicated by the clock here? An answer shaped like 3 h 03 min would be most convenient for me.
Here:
12 h 17 min
